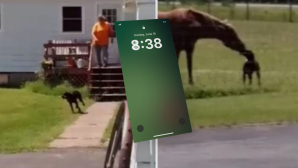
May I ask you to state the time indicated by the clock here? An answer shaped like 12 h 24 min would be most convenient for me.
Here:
8 h 38 min
